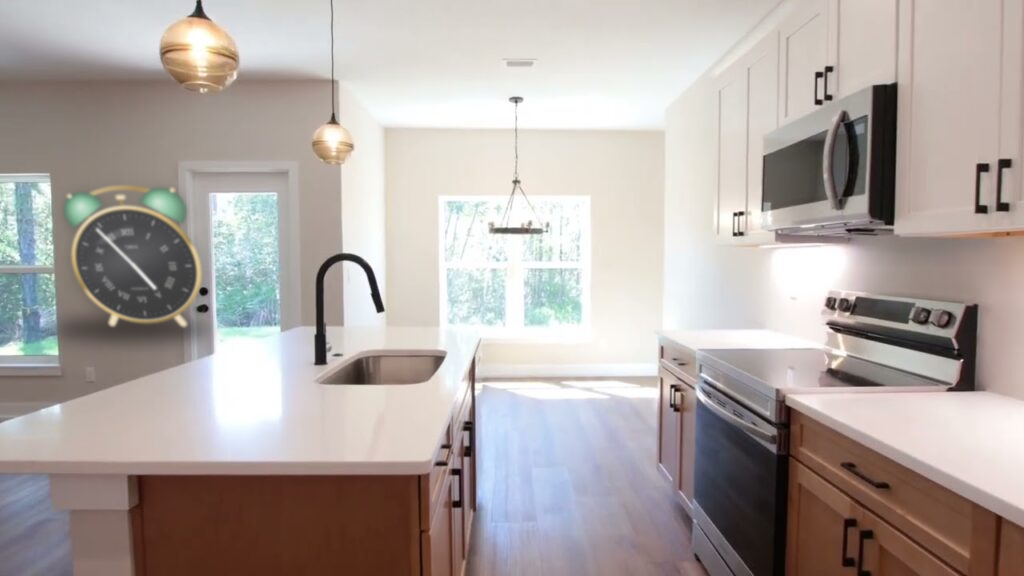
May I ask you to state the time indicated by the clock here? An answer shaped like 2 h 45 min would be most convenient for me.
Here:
4 h 54 min
